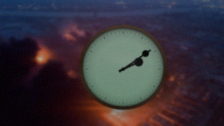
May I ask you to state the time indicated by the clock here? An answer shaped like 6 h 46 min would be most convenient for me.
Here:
2 h 09 min
